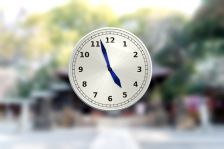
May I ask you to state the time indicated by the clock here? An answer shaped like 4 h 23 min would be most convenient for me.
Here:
4 h 57 min
